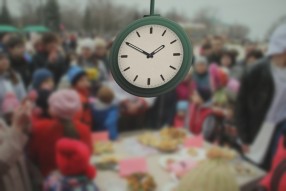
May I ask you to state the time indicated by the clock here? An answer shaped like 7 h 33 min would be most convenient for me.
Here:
1 h 50 min
